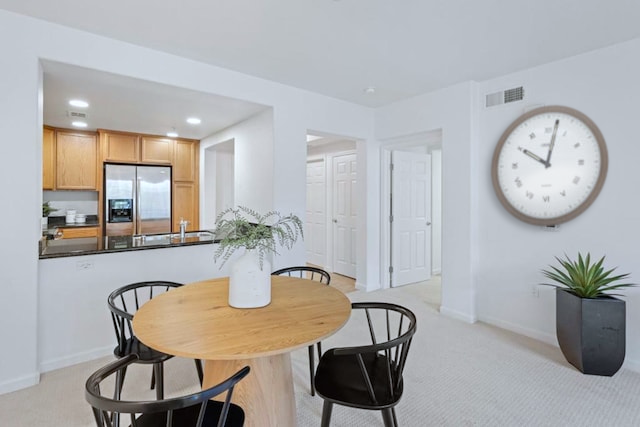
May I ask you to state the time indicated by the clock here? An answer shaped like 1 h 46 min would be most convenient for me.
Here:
10 h 02 min
